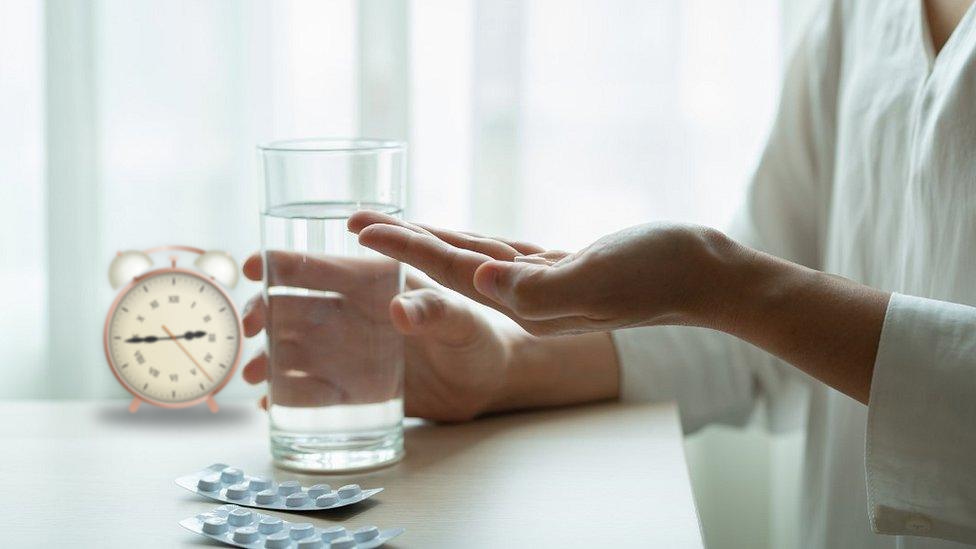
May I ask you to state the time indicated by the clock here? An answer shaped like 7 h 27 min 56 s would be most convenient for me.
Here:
2 h 44 min 23 s
